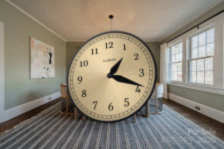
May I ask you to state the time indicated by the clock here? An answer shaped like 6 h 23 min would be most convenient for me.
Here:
1 h 19 min
